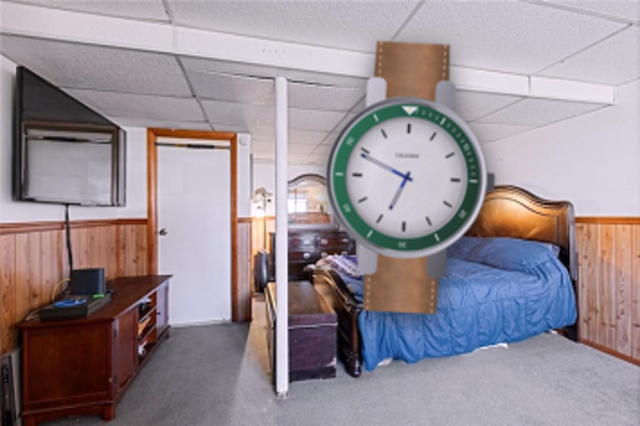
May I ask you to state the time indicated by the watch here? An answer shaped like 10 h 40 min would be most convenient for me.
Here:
6 h 49 min
